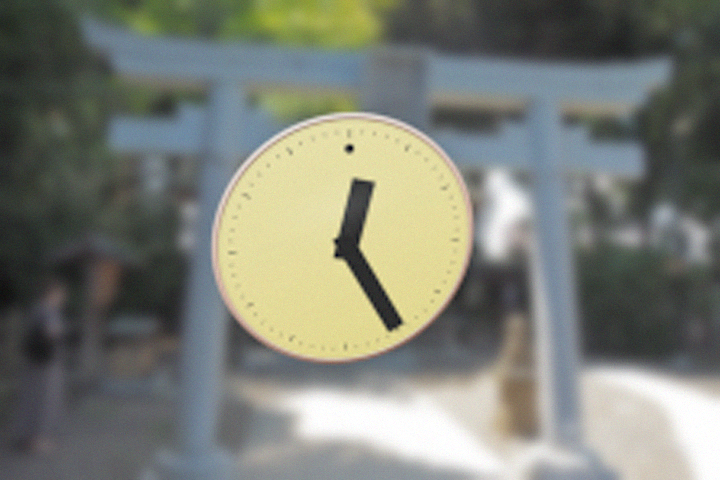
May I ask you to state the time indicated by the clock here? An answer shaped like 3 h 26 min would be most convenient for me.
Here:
12 h 25 min
